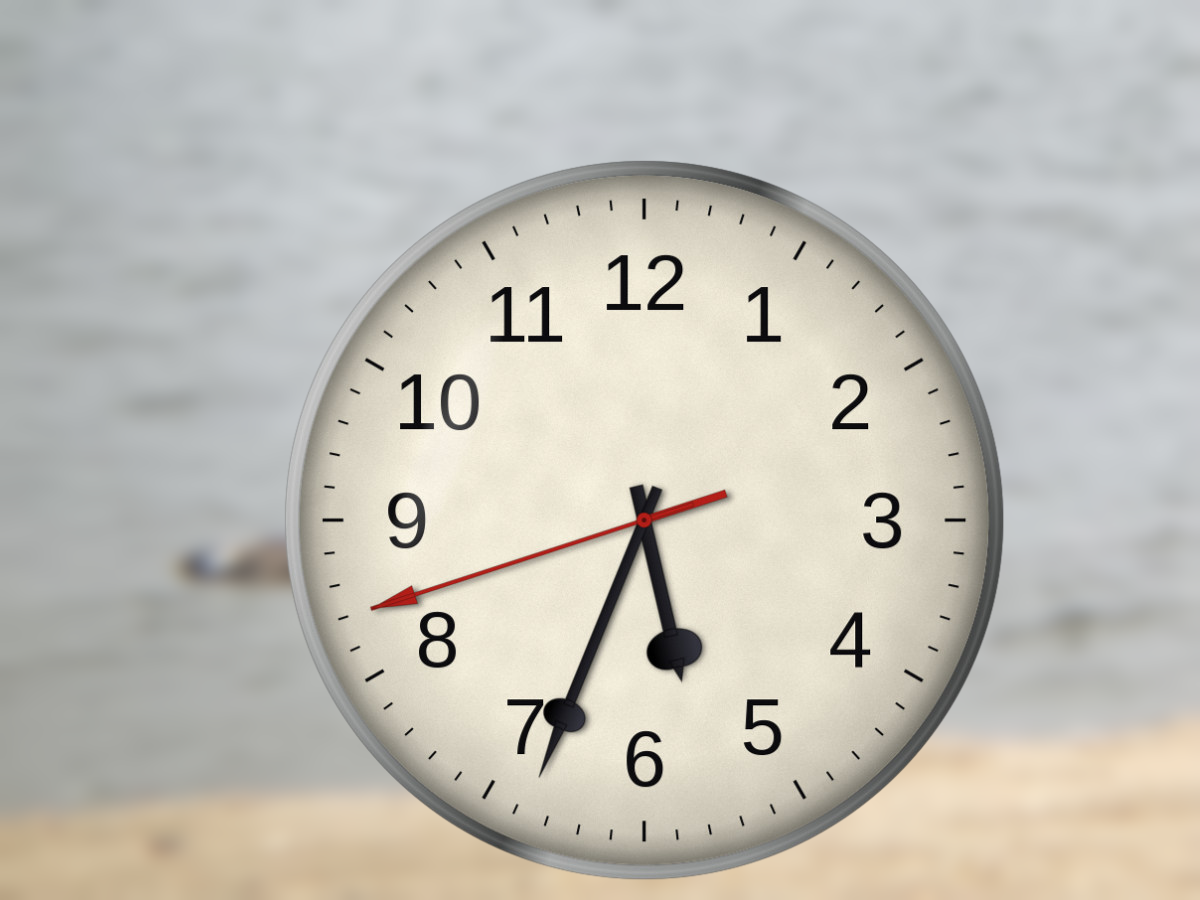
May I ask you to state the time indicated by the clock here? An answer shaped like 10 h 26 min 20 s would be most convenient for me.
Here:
5 h 33 min 42 s
